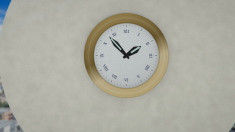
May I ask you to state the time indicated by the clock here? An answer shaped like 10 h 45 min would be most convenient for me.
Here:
1 h 53 min
